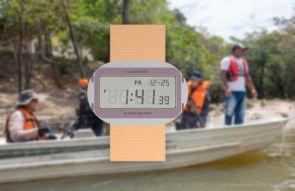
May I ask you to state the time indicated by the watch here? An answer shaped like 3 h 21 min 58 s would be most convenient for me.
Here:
1 h 41 min 39 s
